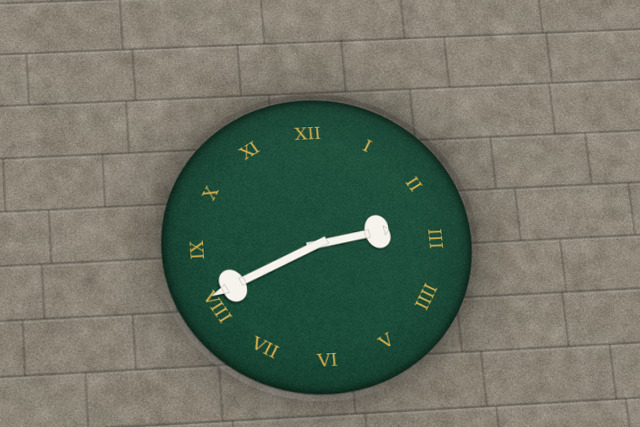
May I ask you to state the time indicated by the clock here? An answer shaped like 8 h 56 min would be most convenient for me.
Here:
2 h 41 min
